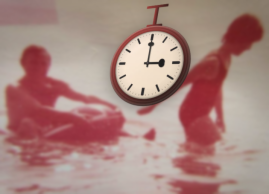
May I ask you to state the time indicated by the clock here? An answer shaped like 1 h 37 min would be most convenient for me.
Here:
3 h 00 min
